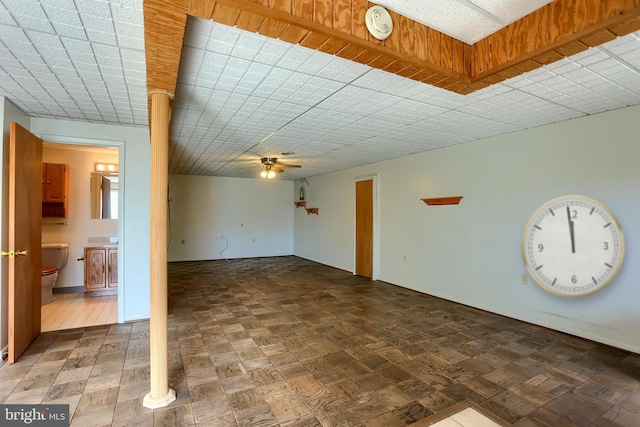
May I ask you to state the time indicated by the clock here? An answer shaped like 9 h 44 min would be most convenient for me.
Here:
11 h 59 min
